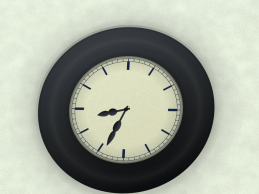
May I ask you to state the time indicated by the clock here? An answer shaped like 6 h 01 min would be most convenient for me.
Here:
8 h 34 min
